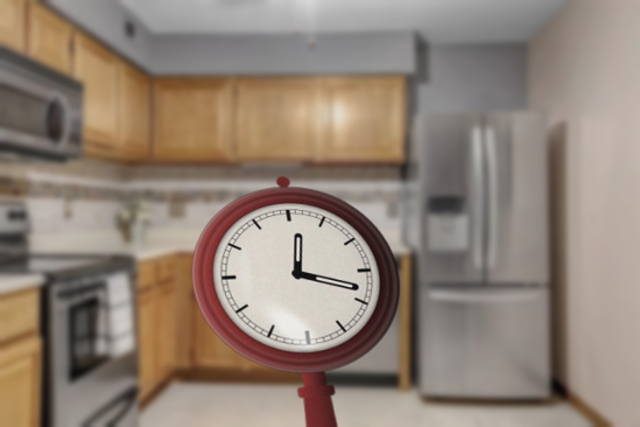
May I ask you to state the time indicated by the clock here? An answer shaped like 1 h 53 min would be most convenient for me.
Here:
12 h 18 min
